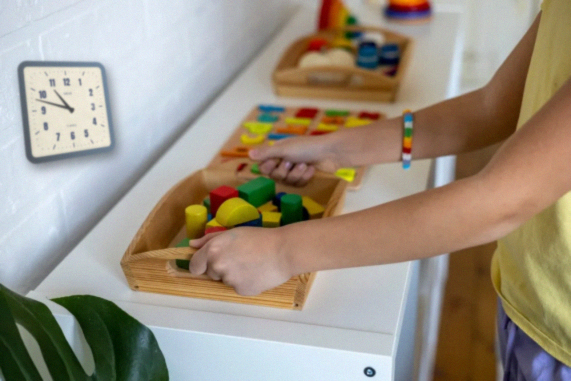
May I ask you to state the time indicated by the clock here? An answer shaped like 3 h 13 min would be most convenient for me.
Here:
10 h 48 min
